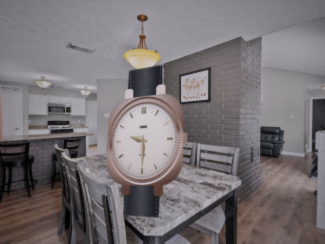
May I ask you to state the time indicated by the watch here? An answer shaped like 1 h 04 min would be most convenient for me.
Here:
9 h 30 min
